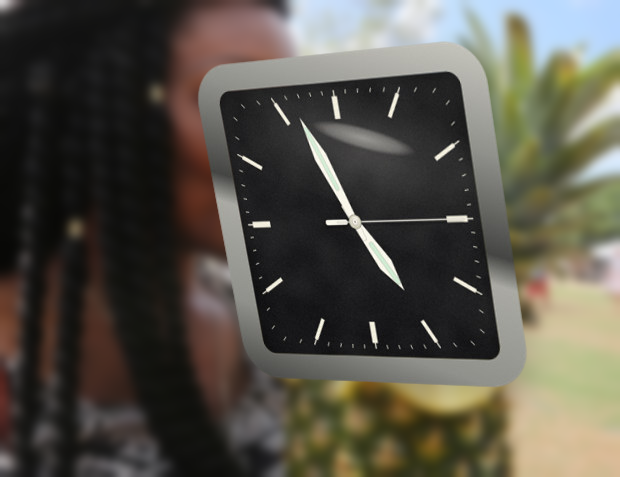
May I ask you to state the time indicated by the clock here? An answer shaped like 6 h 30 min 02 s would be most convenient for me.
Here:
4 h 56 min 15 s
